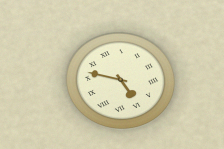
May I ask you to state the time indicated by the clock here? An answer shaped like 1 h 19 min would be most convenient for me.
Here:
5 h 52 min
